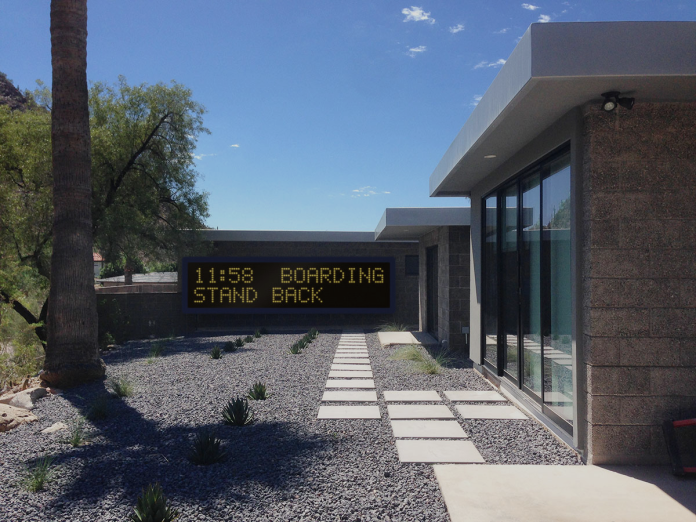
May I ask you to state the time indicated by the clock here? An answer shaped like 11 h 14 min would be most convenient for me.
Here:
11 h 58 min
